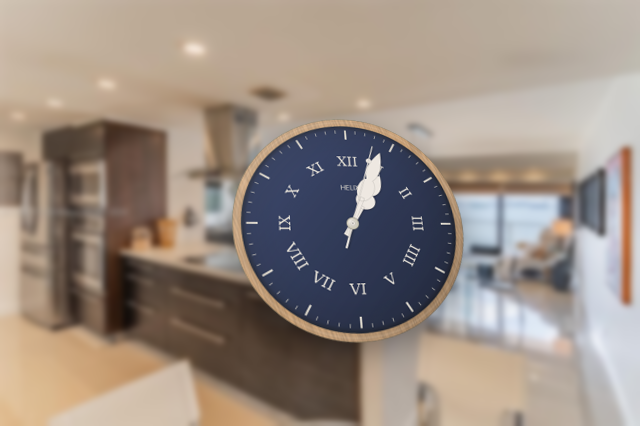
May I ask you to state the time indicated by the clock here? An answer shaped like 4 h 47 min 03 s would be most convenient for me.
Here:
1 h 04 min 03 s
